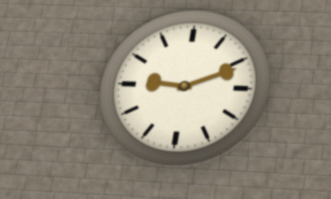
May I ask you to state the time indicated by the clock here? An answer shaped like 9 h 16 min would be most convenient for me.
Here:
9 h 11 min
